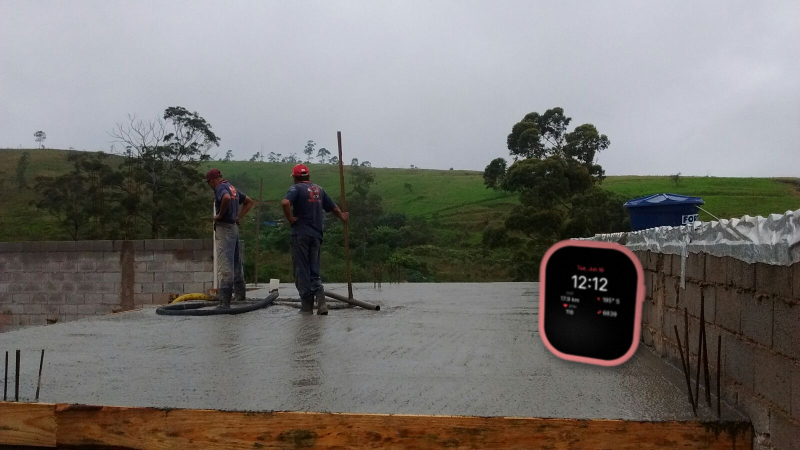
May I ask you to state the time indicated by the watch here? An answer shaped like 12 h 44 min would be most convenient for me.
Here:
12 h 12 min
